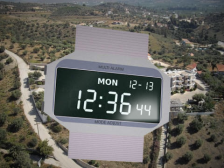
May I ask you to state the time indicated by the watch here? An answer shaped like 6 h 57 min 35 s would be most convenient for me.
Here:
12 h 36 min 44 s
